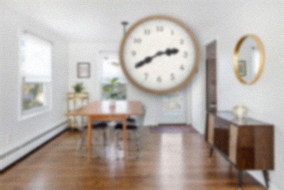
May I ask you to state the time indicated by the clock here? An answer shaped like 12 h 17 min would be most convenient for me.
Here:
2 h 40 min
